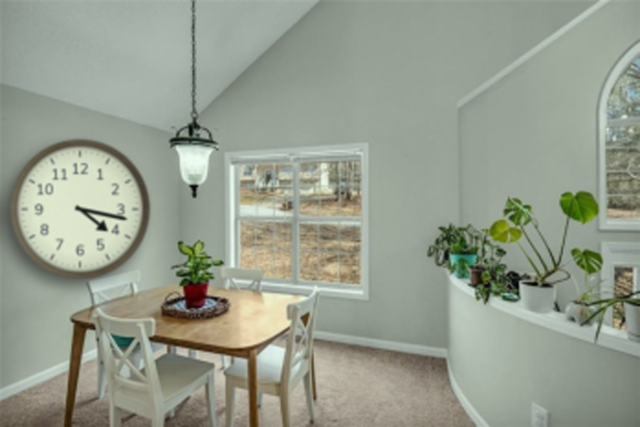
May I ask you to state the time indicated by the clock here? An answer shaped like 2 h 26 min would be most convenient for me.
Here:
4 h 17 min
